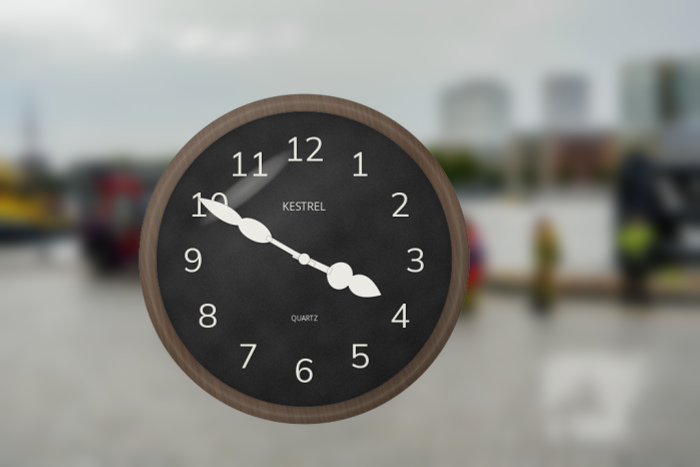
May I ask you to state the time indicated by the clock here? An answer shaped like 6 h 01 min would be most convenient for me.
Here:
3 h 50 min
